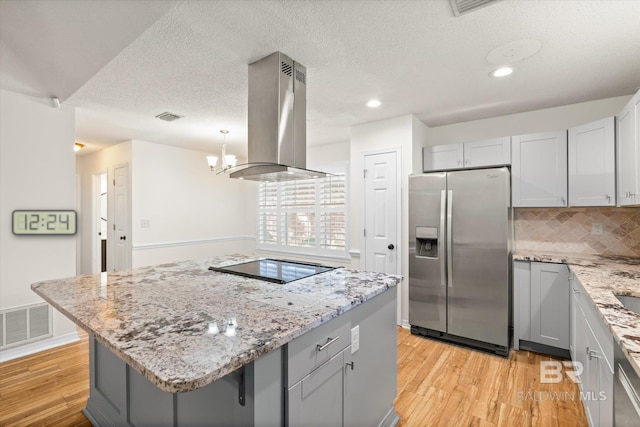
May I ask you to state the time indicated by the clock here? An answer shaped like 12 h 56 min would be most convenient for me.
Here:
12 h 24 min
